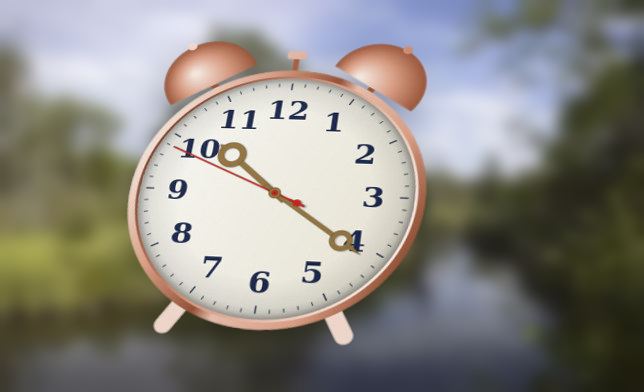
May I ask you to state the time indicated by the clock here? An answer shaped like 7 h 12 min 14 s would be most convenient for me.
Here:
10 h 20 min 49 s
